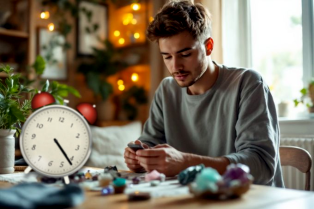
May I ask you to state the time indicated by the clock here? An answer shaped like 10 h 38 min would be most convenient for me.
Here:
4 h 22 min
